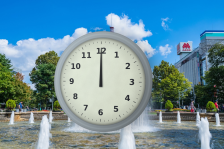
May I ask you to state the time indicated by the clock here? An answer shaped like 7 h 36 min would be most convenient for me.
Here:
12 h 00 min
